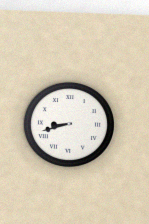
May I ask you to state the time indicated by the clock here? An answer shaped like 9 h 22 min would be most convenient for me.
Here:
8 h 42 min
